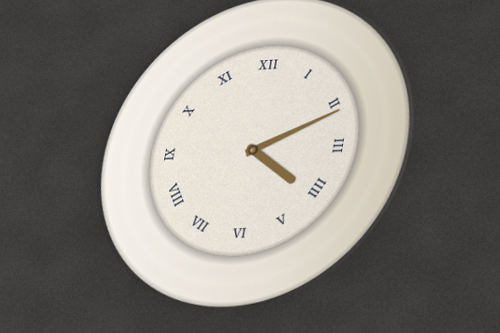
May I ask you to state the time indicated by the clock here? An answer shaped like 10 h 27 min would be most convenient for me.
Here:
4 h 11 min
